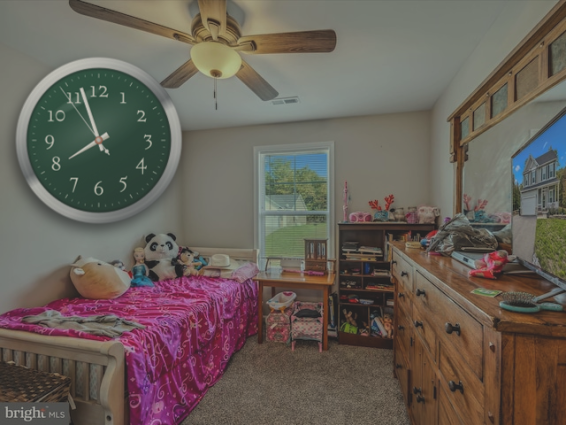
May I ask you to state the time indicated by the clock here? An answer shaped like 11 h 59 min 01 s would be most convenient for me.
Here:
7 h 56 min 54 s
